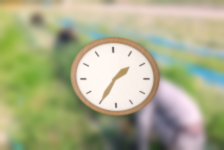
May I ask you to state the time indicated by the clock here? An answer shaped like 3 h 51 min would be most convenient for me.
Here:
1 h 35 min
